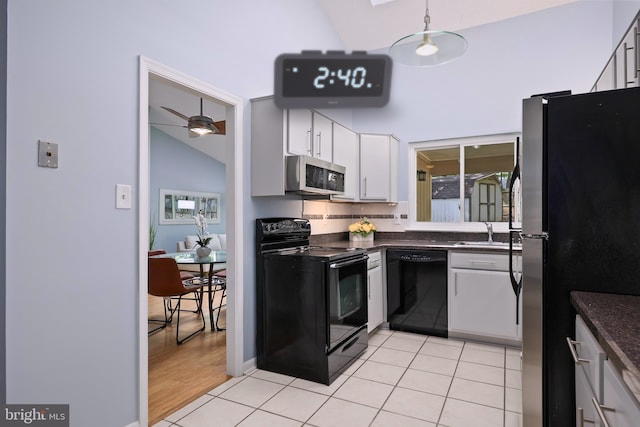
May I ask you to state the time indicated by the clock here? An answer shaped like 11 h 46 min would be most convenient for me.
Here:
2 h 40 min
